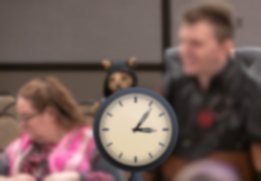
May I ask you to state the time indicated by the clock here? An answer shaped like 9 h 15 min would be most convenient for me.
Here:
3 h 06 min
